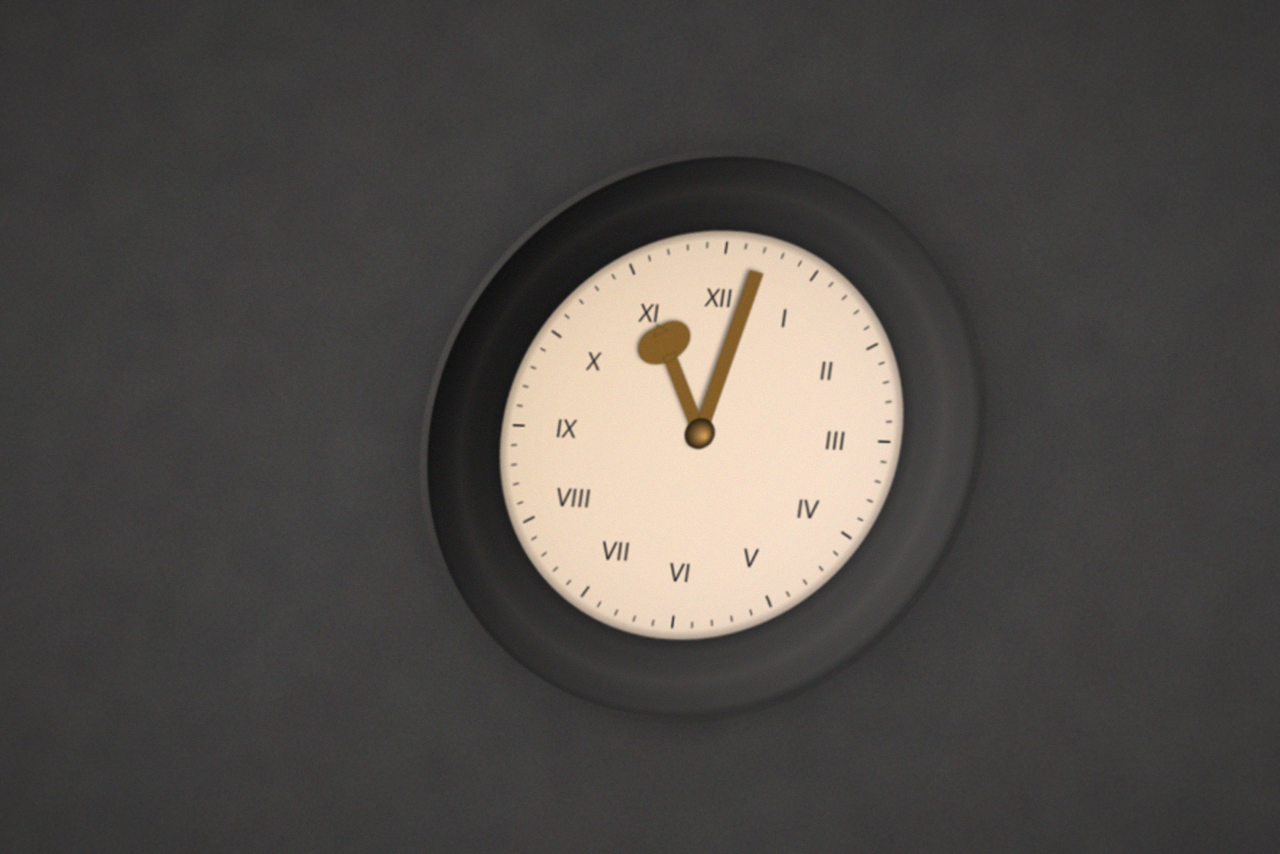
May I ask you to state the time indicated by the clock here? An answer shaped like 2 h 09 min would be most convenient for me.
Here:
11 h 02 min
